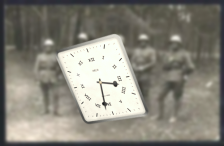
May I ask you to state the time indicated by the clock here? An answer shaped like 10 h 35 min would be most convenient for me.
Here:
3 h 32 min
